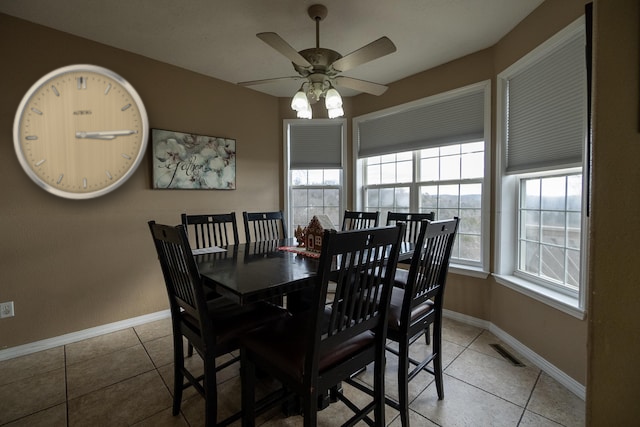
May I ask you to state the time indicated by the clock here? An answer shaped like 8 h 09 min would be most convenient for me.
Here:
3 h 15 min
